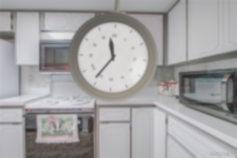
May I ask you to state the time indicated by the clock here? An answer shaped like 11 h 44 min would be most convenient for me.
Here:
11 h 36 min
